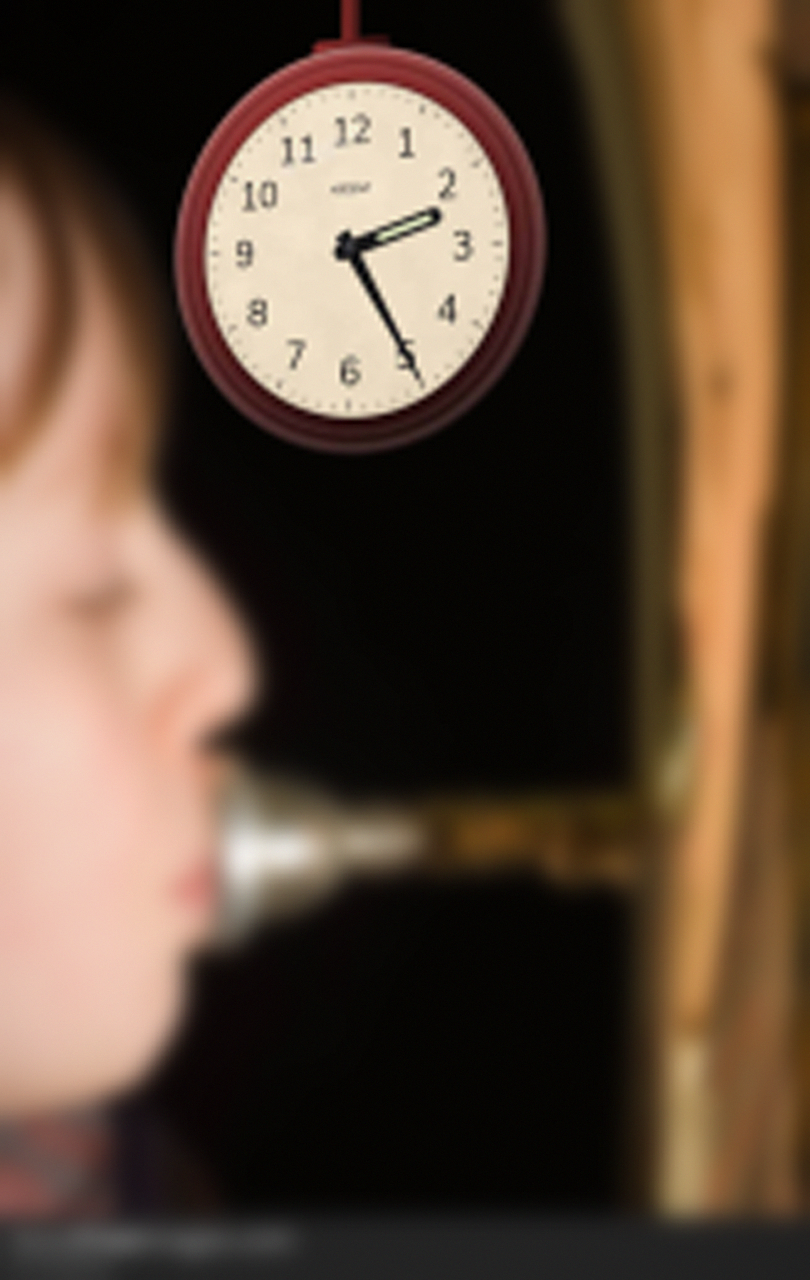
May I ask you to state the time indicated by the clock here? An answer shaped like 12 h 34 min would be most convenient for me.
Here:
2 h 25 min
